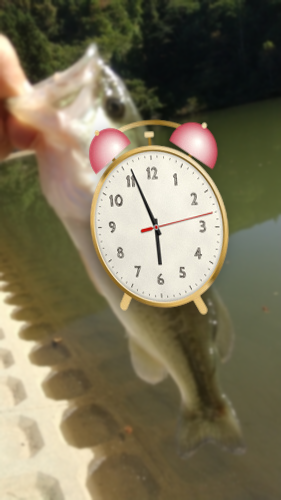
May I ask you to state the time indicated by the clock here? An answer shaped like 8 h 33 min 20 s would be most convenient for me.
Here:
5 h 56 min 13 s
